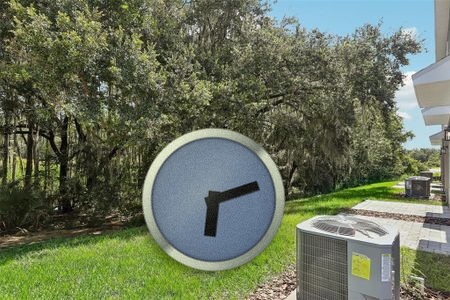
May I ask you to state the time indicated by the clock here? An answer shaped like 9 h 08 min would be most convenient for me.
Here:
6 h 12 min
